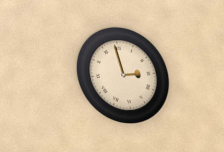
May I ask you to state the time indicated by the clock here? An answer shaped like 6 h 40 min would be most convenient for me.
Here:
2 h 59 min
